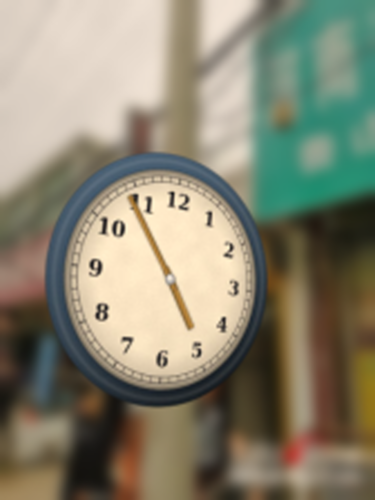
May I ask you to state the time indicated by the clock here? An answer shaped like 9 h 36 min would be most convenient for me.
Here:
4 h 54 min
